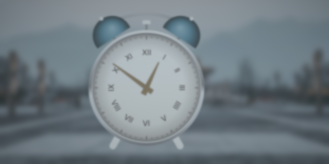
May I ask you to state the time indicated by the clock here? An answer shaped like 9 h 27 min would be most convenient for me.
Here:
12 h 51 min
